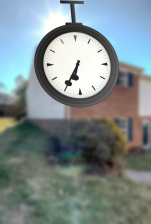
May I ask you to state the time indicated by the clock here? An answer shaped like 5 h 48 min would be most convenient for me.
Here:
6 h 35 min
